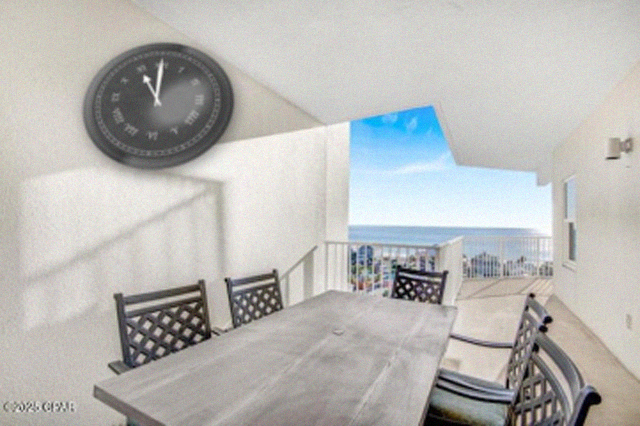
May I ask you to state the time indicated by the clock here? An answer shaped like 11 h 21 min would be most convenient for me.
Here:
11 h 00 min
